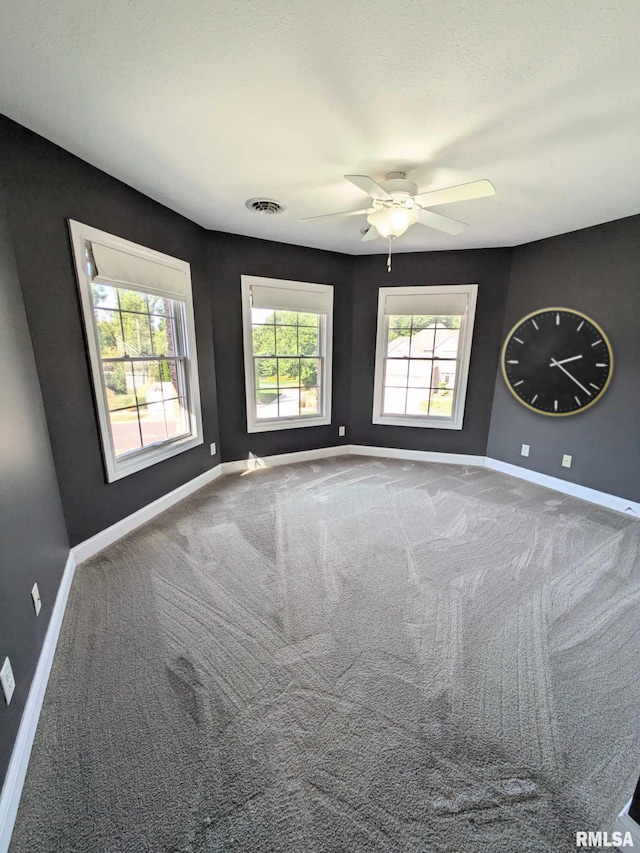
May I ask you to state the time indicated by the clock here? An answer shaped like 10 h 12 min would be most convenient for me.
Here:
2 h 22 min
